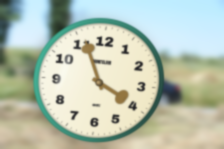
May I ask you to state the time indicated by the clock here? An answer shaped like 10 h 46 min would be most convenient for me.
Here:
3 h 56 min
